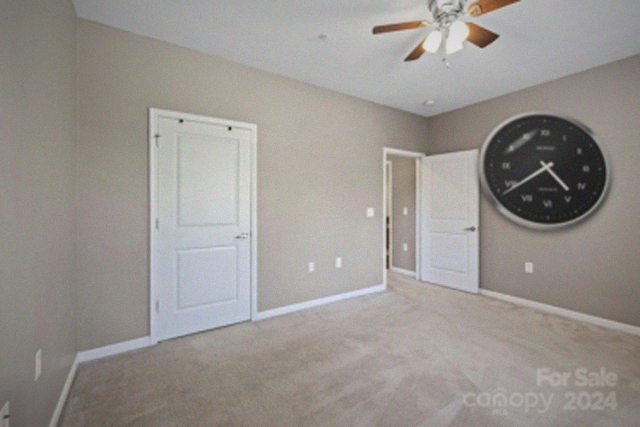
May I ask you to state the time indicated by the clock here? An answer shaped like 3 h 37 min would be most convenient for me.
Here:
4 h 39 min
